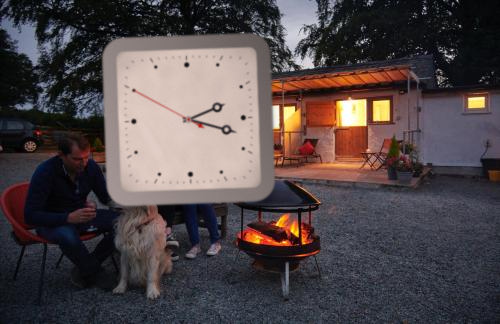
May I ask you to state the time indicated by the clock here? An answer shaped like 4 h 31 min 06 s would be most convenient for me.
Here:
2 h 17 min 50 s
